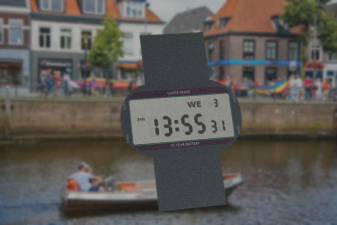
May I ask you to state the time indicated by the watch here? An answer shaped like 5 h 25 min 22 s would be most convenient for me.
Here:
13 h 55 min 31 s
